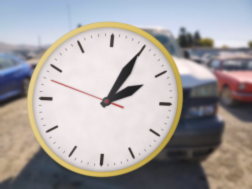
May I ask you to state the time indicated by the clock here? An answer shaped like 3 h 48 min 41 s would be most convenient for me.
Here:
2 h 04 min 48 s
